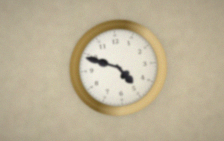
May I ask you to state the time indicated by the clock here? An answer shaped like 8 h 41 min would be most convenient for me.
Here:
4 h 49 min
